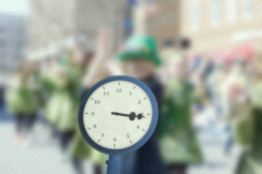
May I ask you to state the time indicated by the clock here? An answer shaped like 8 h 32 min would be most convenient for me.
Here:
3 h 16 min
